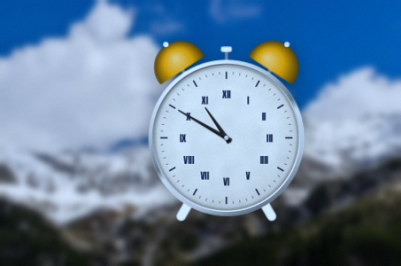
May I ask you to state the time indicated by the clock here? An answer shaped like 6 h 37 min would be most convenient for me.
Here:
10 h 50 min
